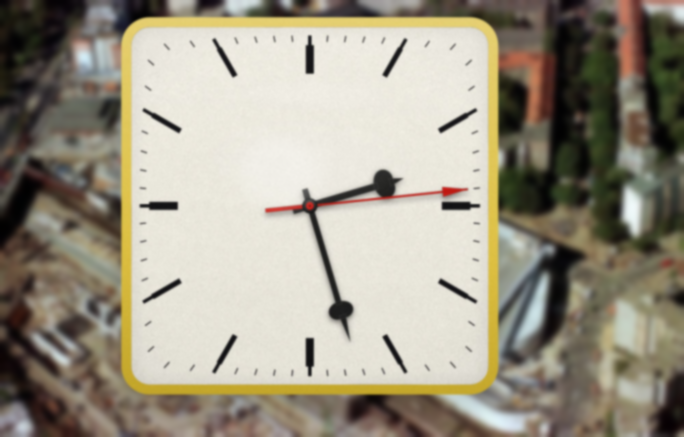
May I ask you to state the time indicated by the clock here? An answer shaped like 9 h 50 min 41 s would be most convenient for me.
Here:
2 h 27 min 14 s
